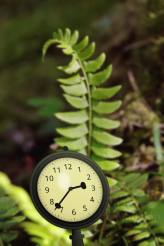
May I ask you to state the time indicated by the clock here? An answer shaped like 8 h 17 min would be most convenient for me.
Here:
2 h 37 min
